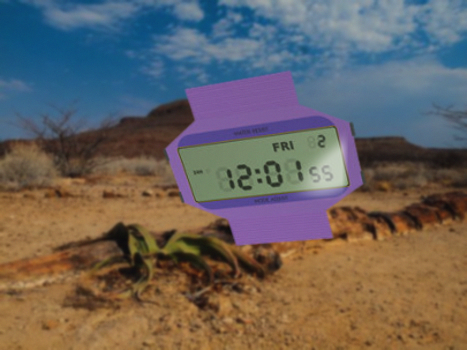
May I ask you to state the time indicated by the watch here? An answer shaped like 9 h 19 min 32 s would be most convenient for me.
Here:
12 h 01 min 55 s
